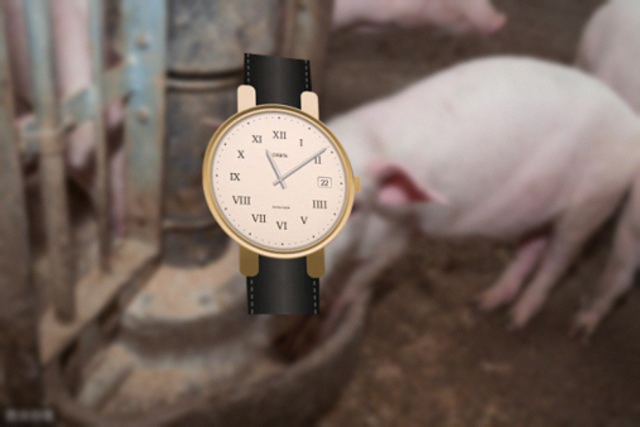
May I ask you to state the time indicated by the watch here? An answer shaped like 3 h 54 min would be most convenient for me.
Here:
11 h 09 min
